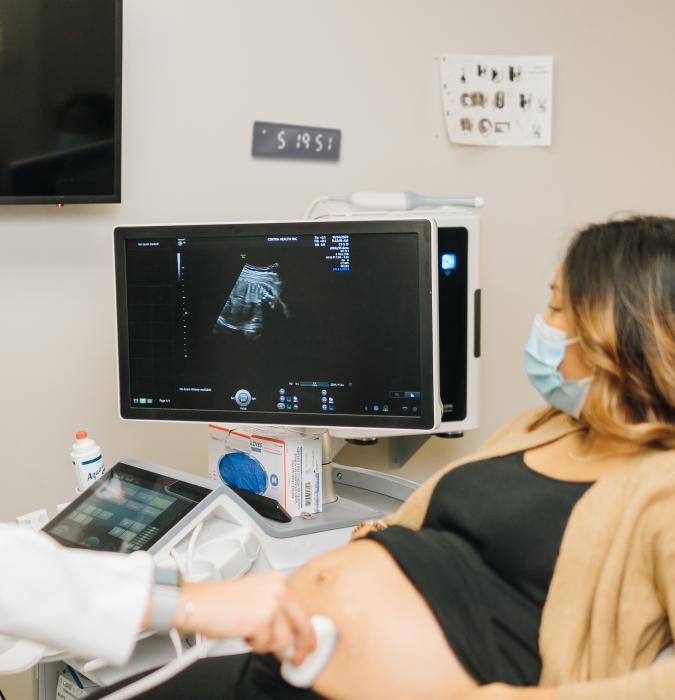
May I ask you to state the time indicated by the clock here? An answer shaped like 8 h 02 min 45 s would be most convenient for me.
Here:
5 h 19 min 51 s
